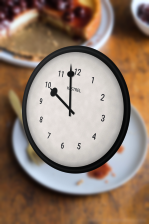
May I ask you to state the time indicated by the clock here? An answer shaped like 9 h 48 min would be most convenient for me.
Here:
9 h 58 min
